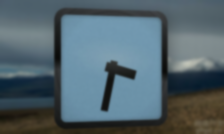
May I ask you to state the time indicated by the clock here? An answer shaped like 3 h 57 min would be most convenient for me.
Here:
3 h 32 min
